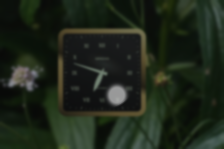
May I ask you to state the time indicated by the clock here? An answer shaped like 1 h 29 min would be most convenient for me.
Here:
6 h 48 min
